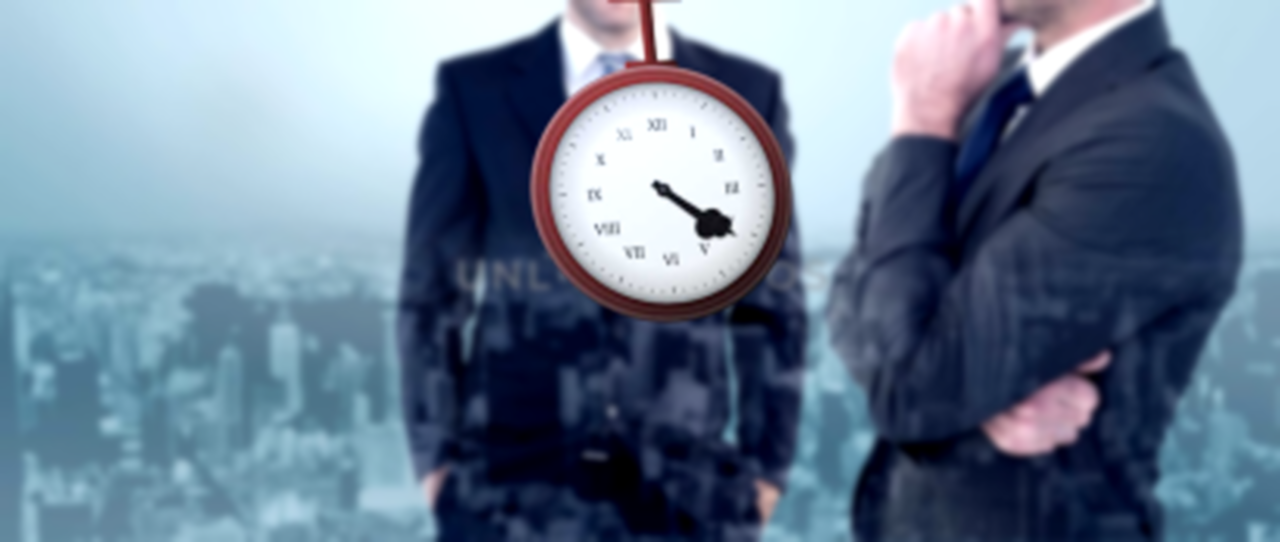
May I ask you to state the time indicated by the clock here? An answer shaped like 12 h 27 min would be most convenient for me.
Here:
4 h 21 min
